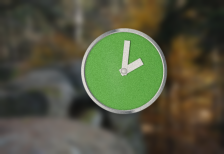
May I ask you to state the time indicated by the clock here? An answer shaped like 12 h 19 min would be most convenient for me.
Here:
2 h 01 min
